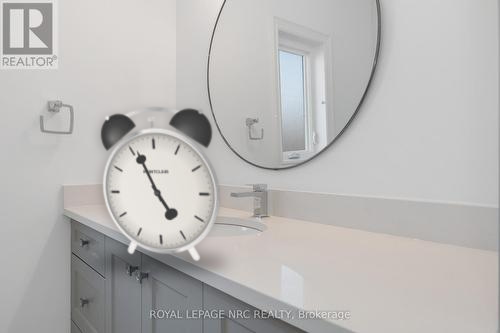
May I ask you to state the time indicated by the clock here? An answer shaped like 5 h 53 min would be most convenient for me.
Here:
4 h 56 min
